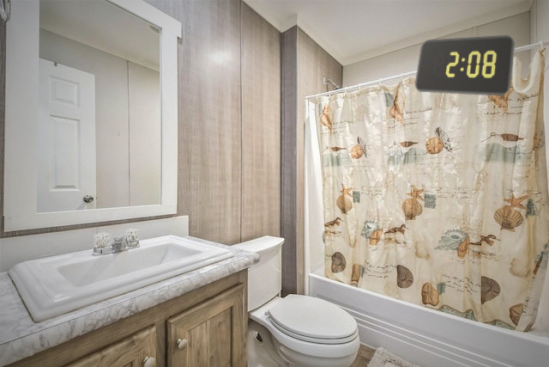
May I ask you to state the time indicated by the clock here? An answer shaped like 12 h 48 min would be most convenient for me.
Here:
2 h 08 min
